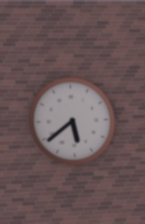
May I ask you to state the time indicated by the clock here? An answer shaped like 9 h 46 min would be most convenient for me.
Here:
5 h 39 min
